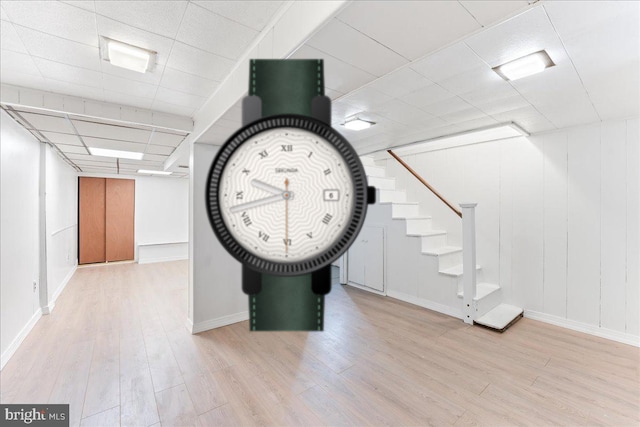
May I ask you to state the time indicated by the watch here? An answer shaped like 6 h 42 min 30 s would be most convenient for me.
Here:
9 h 42 min 30 s
